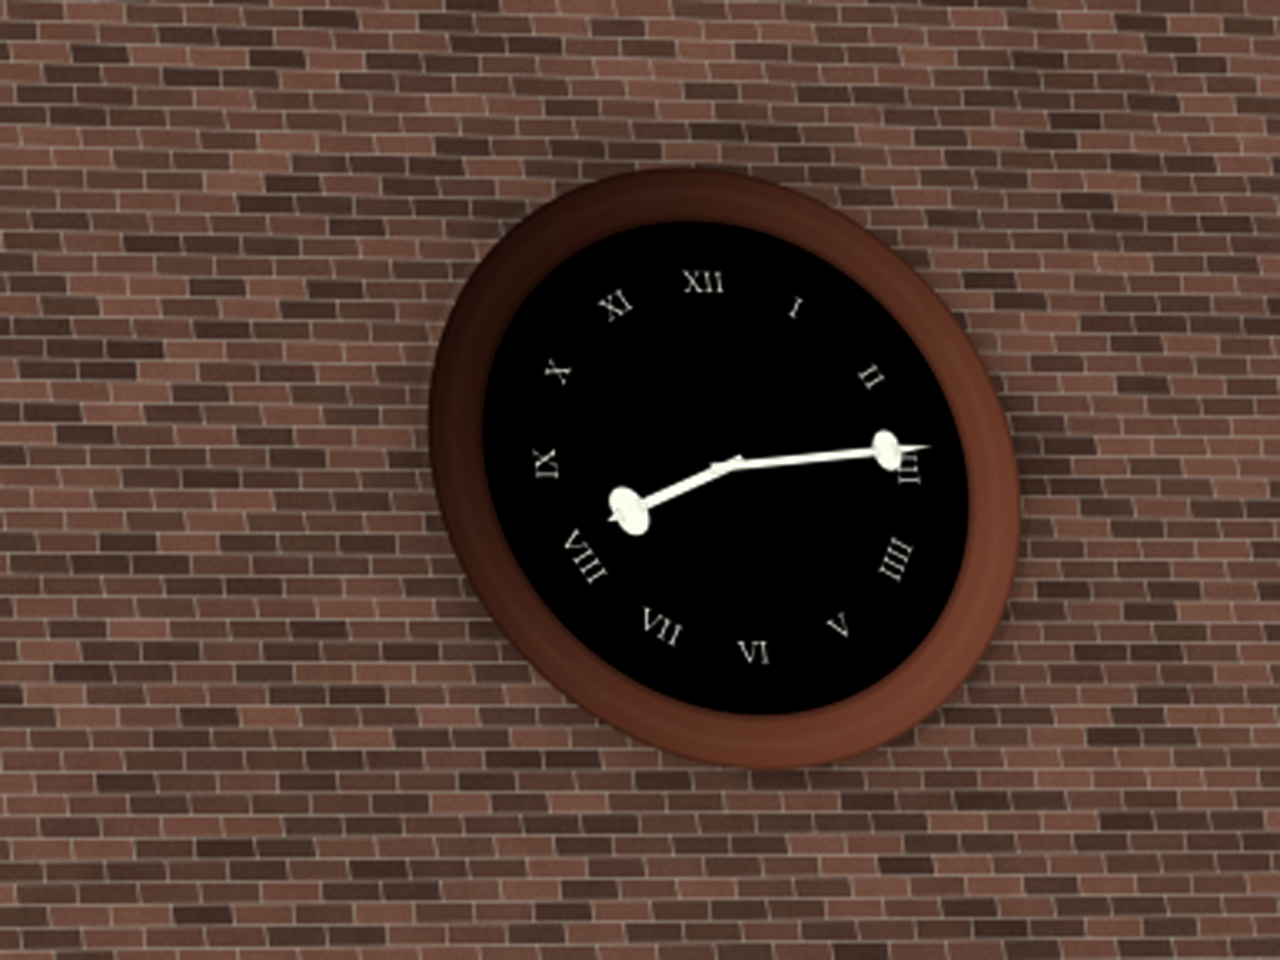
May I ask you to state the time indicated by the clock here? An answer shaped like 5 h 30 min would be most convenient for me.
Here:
8 h 14 min
